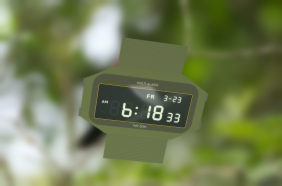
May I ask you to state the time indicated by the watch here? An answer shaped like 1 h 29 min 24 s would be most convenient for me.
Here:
6 h 18 min 33 s
